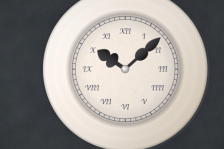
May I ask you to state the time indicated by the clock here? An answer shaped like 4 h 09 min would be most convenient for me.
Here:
10 h 08 min
